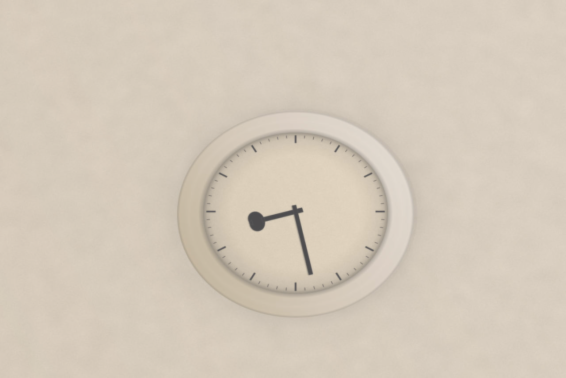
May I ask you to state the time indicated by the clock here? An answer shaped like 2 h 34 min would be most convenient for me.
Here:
8 h 28 min
